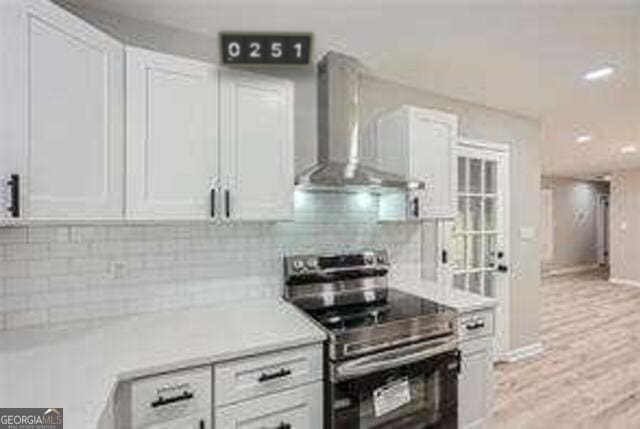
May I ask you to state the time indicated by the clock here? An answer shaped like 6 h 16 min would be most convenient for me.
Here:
2 h 51 min
